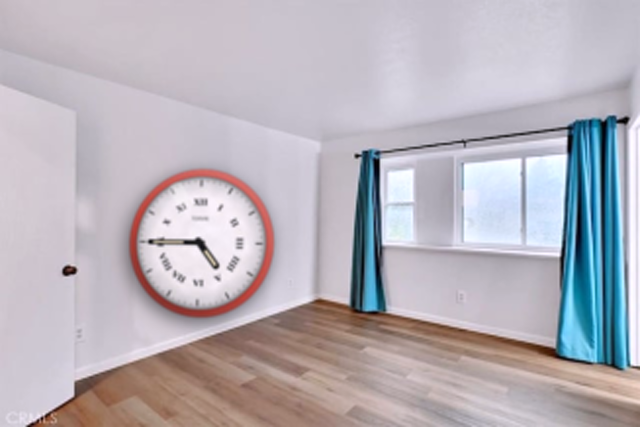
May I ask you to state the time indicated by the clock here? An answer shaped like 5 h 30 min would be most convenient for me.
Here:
4 h 45 min
